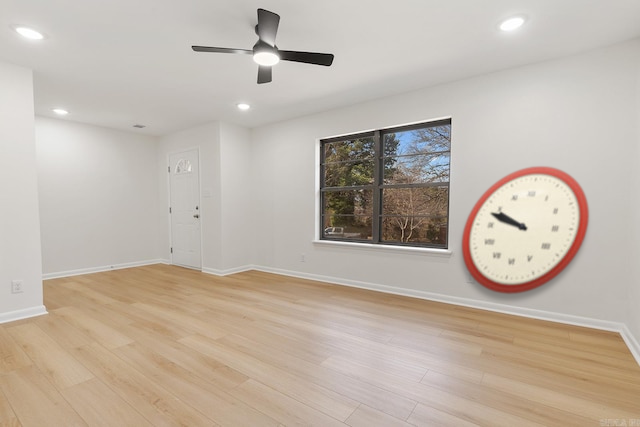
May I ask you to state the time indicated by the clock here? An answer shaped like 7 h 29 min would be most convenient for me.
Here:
9 h 48 min
